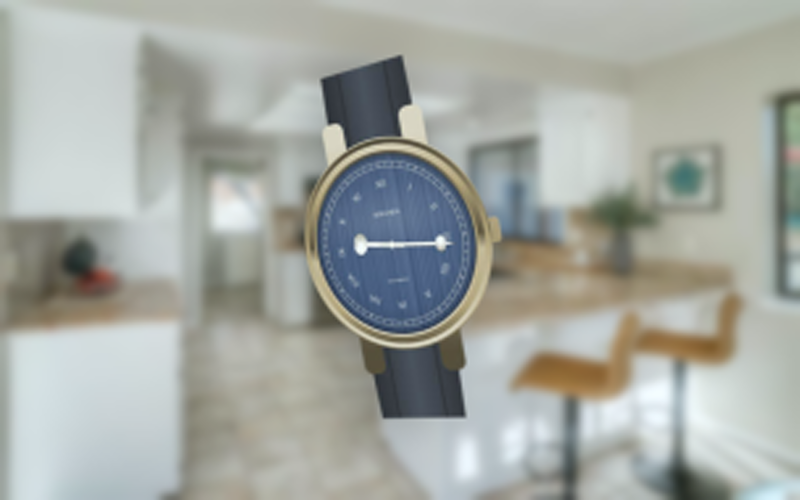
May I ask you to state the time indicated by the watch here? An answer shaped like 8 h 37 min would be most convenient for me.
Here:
9 h 16 min
